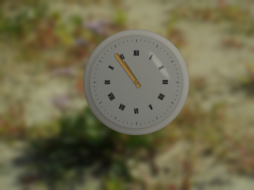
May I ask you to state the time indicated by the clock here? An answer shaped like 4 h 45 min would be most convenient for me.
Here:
10 h 54 min
